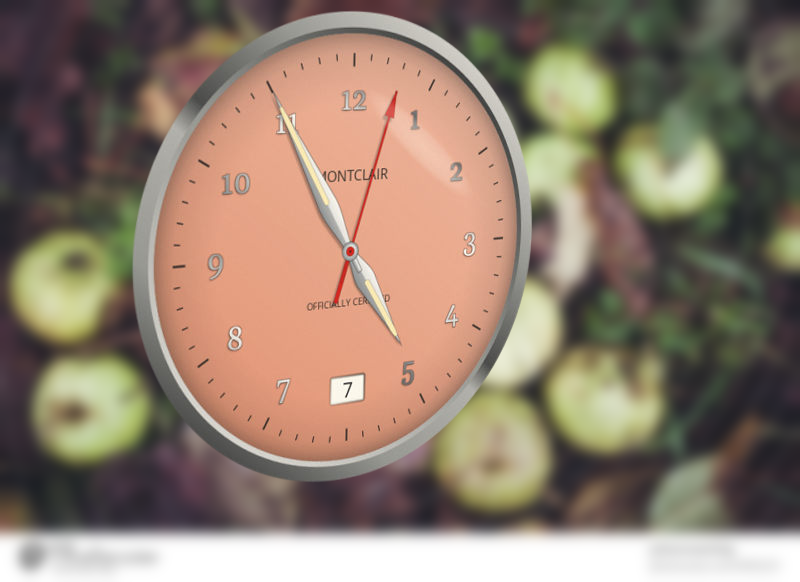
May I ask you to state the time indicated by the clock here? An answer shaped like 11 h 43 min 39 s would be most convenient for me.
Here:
4 h 55 min 03 s
